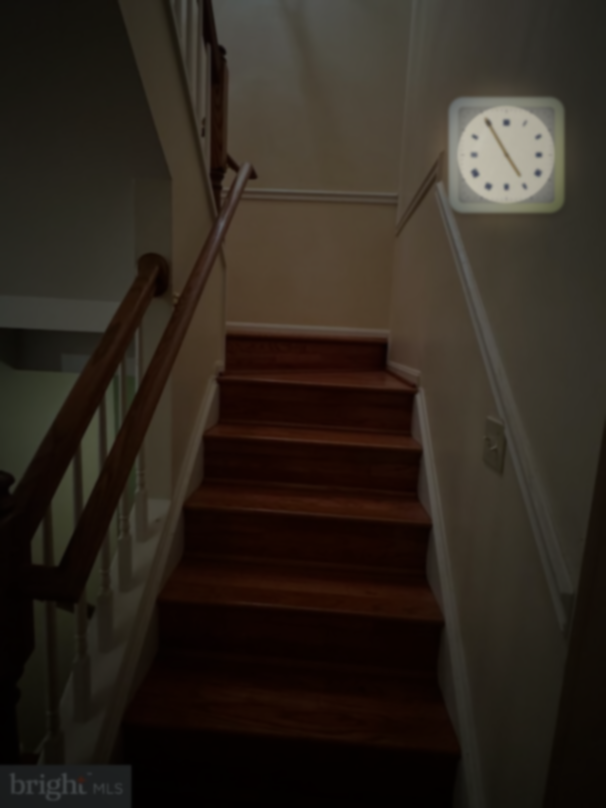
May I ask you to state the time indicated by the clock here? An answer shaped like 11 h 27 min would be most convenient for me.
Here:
4 h 55 min
